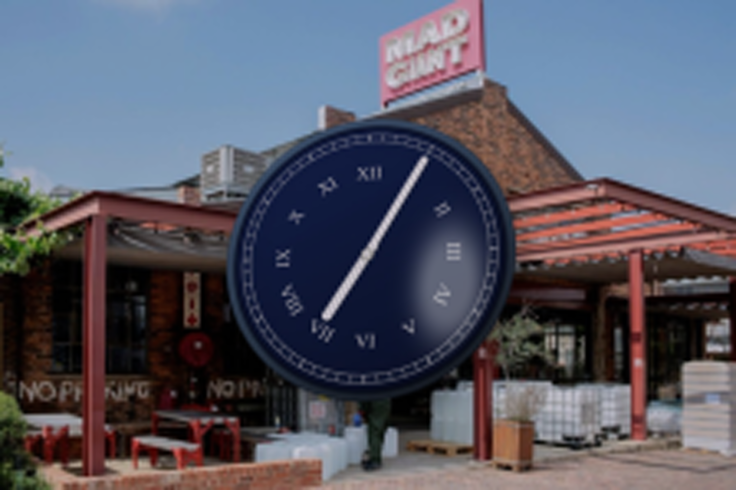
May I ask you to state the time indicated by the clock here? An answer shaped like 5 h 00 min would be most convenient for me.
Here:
7 h 05 min
